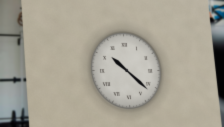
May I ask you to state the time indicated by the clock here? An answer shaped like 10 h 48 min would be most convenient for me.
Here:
10 h 22 min
